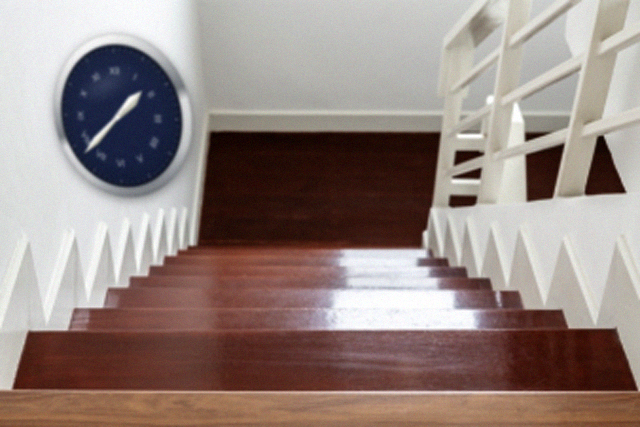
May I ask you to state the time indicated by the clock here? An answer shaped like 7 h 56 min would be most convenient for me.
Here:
1 h 38 min
